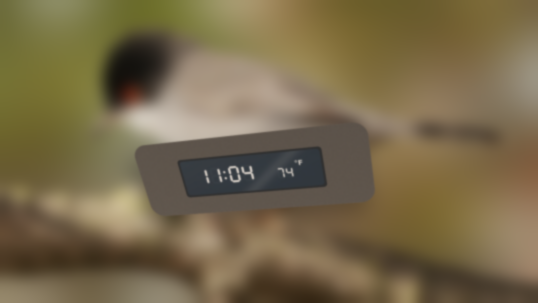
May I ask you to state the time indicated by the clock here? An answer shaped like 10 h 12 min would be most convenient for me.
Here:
11 h 04 min
